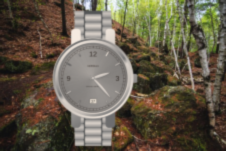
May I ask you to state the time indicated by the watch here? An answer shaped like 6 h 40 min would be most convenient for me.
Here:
2 h 23 min
